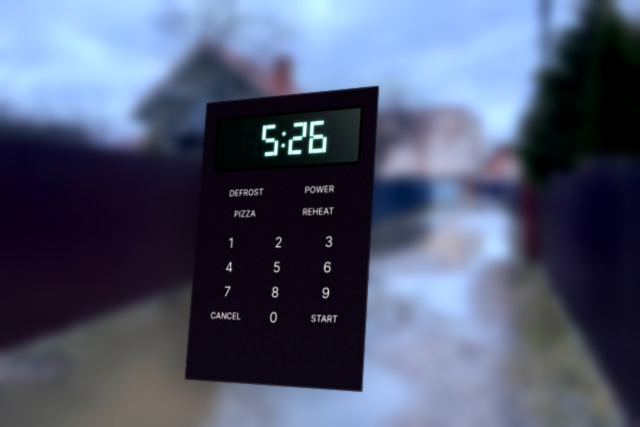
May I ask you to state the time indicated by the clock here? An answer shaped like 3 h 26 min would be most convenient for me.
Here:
5 h 26 min
